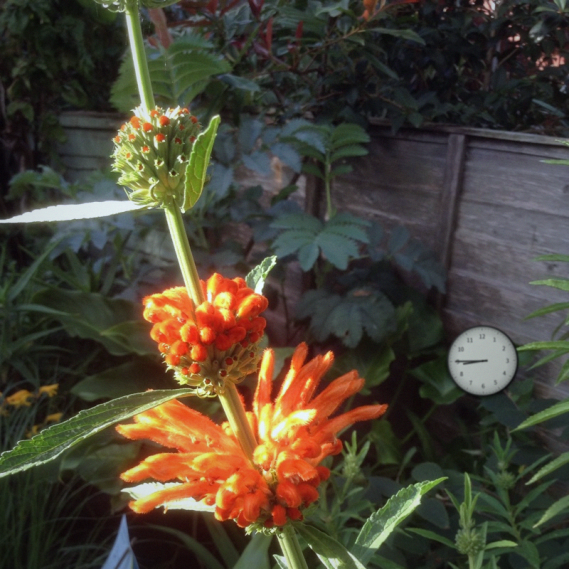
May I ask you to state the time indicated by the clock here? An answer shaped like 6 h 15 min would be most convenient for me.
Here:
8 h 45 min
